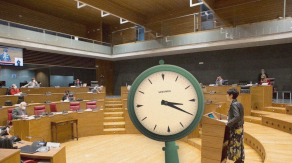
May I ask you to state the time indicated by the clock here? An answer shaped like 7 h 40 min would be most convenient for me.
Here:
3 h 20 min
